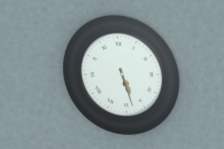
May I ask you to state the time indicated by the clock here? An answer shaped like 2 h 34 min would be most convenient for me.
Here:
5 h 28 min
